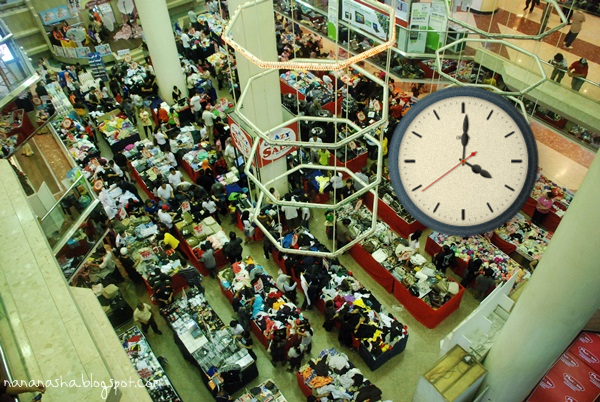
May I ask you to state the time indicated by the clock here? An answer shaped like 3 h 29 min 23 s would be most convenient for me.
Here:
4 h 00 min 39 s
